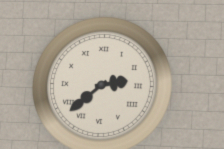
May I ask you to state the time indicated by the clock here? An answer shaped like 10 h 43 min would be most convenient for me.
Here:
2 h 38 min
